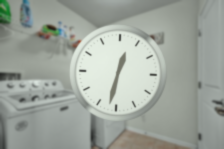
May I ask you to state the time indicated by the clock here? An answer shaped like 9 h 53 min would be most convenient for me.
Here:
12 h 32 min
